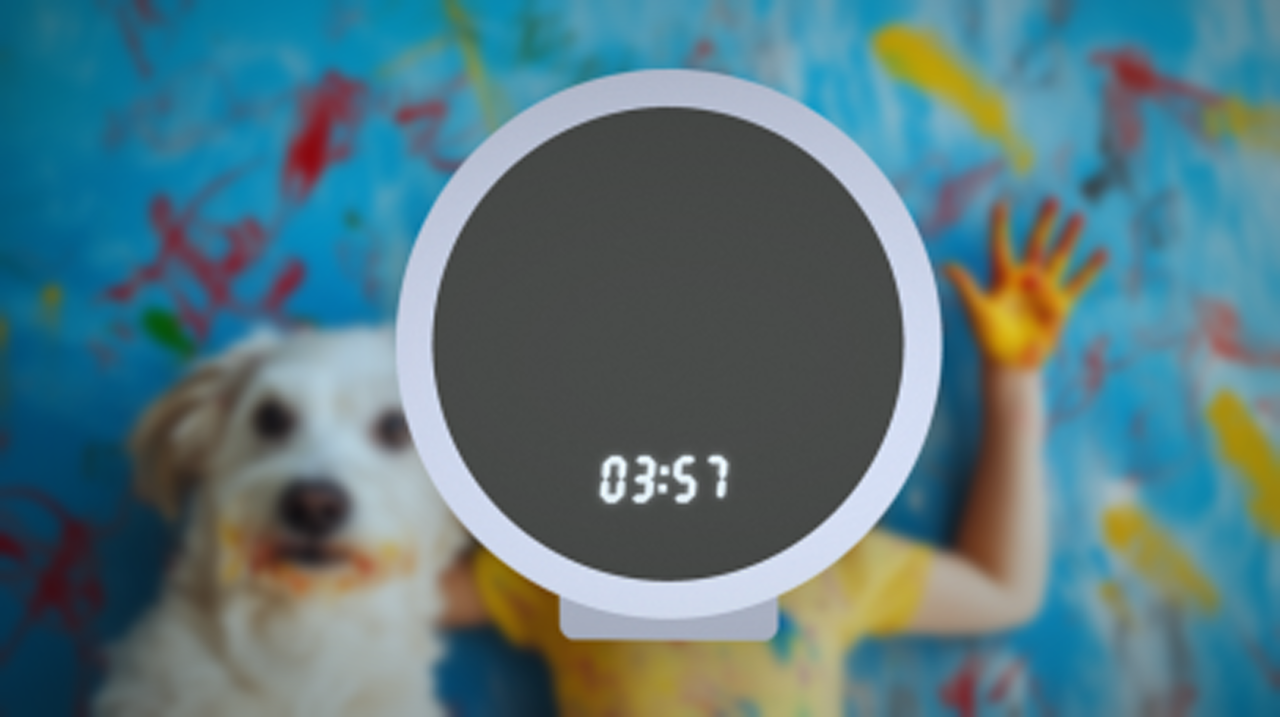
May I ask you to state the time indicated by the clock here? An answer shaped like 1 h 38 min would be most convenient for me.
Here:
3 h 57 min
